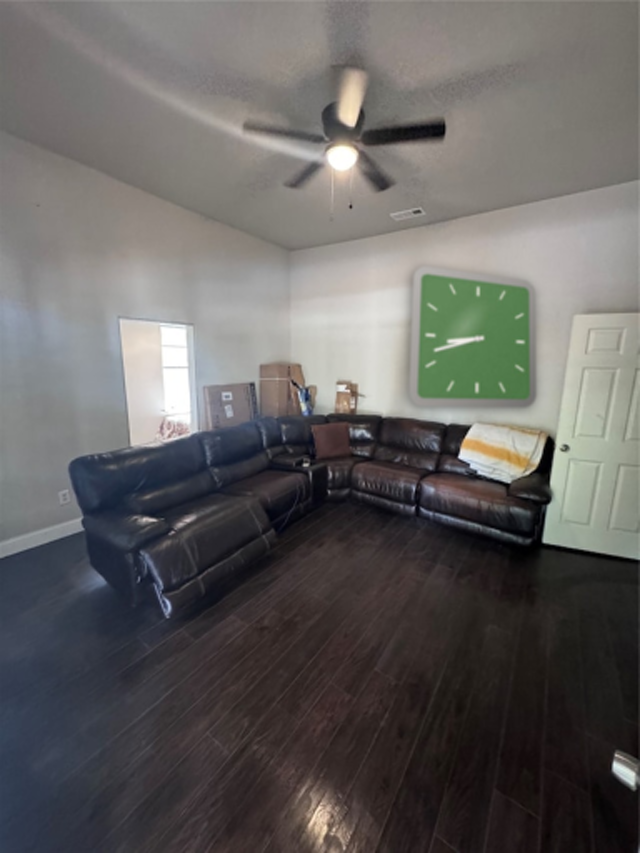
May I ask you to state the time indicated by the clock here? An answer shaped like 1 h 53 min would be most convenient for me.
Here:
8 h 42 min
